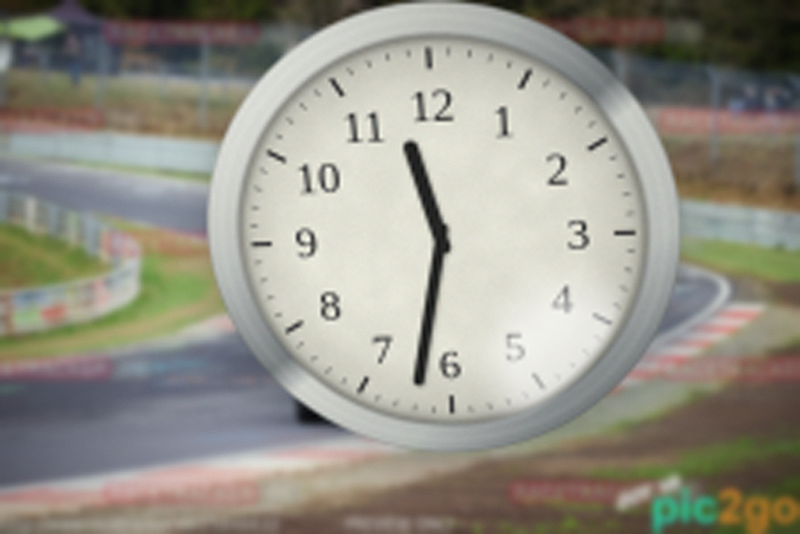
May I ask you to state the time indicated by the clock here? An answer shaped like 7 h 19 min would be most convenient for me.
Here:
11 h 32 min
